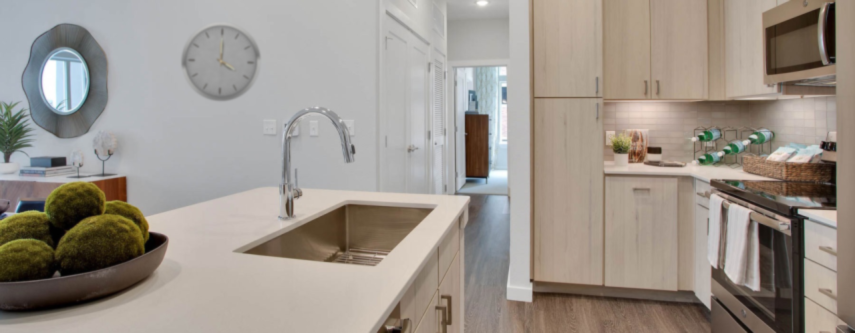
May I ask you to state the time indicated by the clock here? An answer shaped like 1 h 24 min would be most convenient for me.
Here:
4 h 00 min
